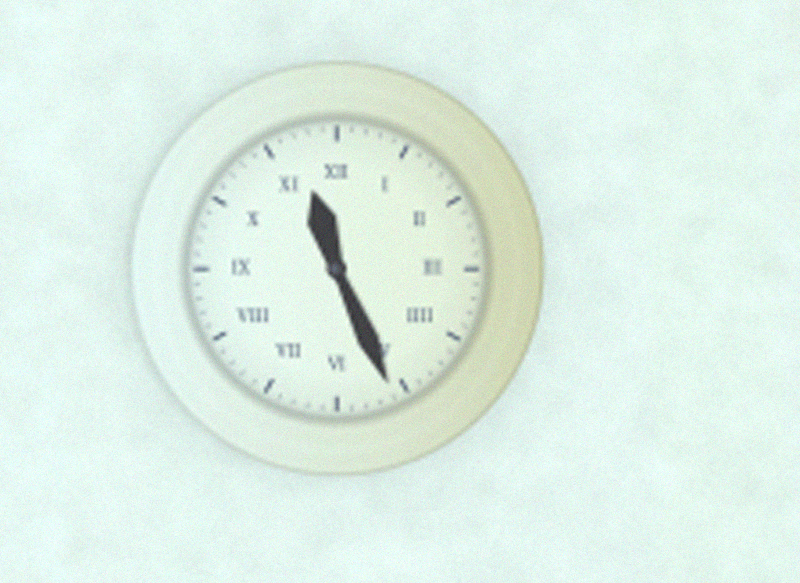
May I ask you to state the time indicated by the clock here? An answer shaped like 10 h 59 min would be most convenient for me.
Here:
11 h 26 min
